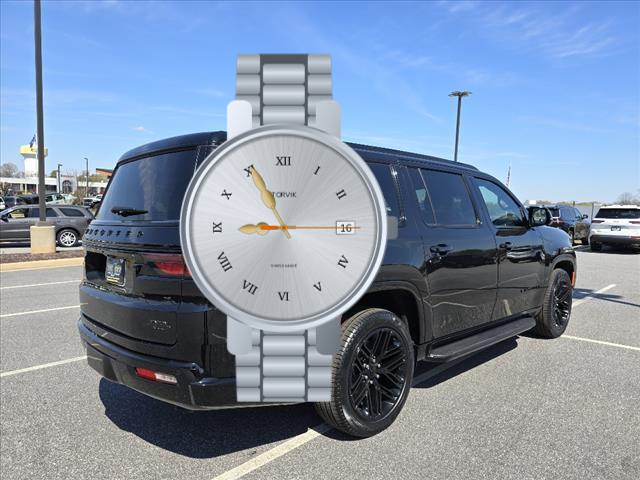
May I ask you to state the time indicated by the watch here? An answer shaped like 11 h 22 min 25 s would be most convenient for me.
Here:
8 h 55 min 15 s
